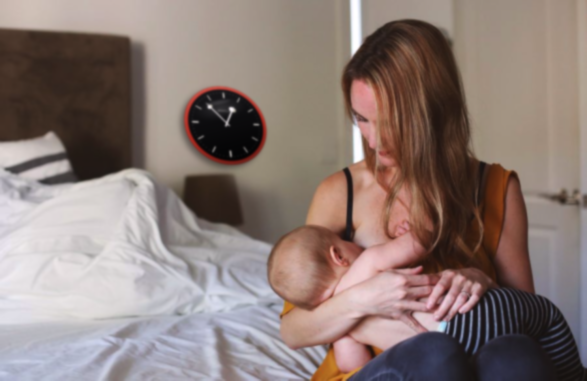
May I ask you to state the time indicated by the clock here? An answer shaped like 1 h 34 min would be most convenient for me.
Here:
12 h 53 min
